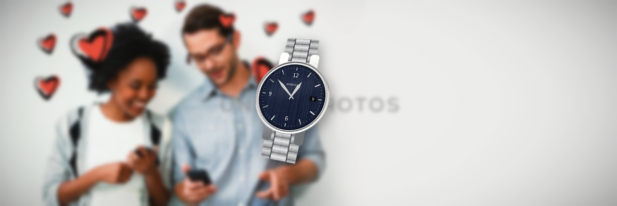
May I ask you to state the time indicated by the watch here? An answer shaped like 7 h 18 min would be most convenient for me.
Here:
12 h 52 min
